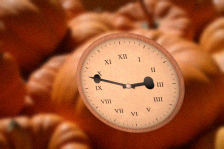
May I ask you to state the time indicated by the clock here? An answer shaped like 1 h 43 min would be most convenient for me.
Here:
2 h 48 min
